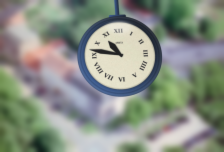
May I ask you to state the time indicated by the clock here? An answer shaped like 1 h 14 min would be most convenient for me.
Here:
10 h 47 min
